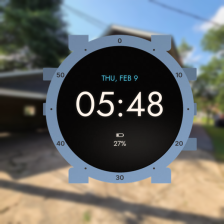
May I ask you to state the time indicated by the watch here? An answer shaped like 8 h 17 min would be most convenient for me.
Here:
5 h 48 min
